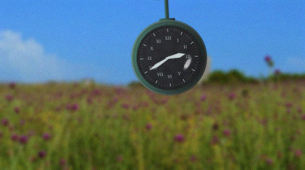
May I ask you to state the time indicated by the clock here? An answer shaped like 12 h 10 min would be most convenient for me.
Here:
2 h 40 min
